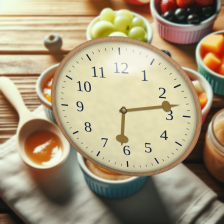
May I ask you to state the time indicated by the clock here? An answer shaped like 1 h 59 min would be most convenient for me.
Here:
6 h 13 min
